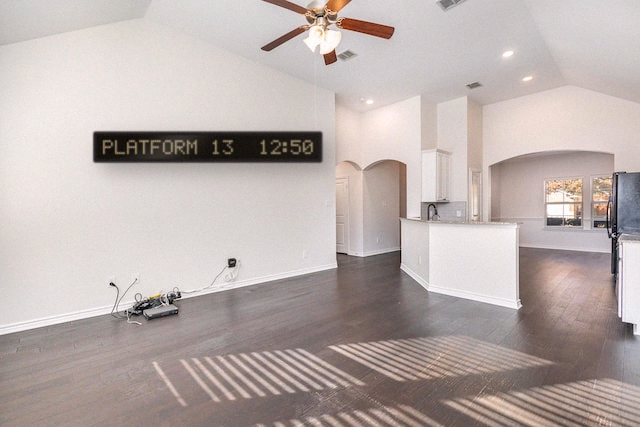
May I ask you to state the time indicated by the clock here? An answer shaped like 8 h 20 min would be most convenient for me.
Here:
12 h 50 min
